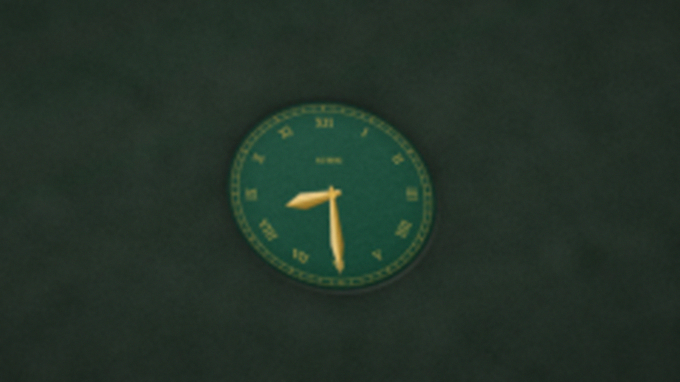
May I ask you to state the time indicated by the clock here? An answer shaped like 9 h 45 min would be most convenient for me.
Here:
8 h 30 min
